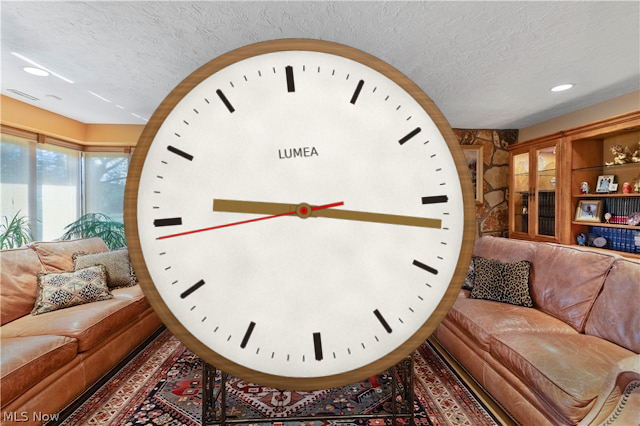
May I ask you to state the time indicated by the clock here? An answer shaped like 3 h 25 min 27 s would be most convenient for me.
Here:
9 h 16 min 44 s
